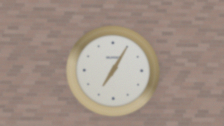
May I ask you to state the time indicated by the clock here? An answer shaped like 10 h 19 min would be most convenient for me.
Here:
7 h 05 min
